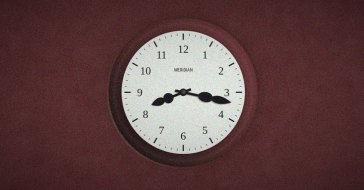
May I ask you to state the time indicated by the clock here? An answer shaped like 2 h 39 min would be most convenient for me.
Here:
8 h 17 min
